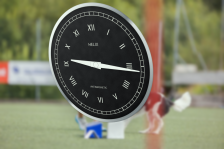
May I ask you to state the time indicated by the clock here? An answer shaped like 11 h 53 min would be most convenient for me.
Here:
9 h 16 min
